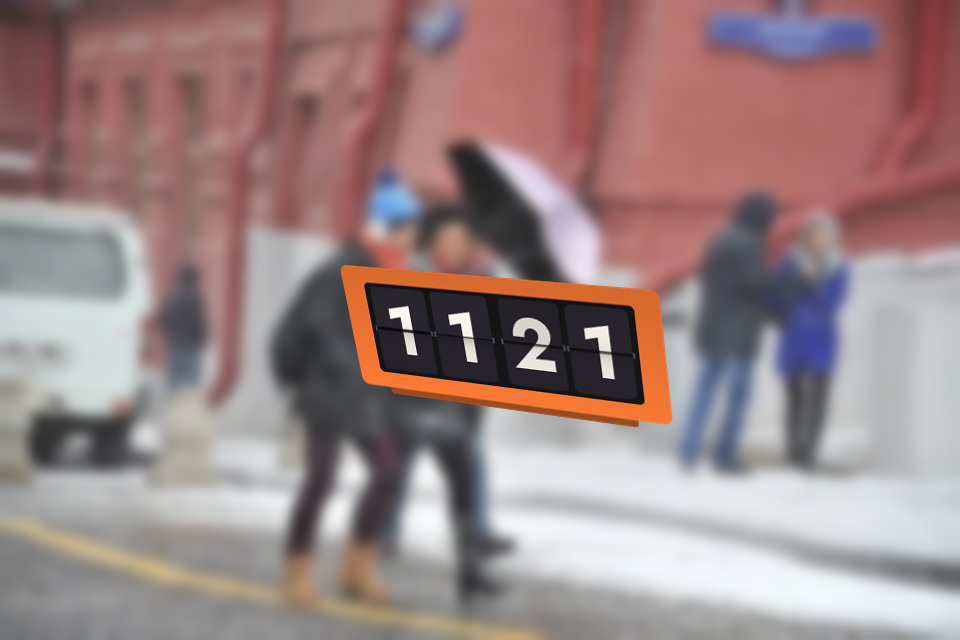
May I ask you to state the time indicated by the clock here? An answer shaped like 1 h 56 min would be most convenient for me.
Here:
11 h 21 min
